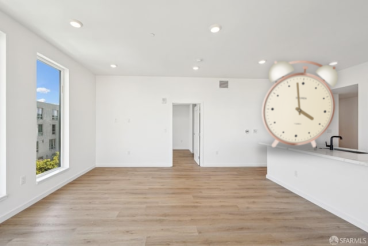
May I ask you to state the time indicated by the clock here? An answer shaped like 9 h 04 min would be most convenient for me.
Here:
3 h 58 min
